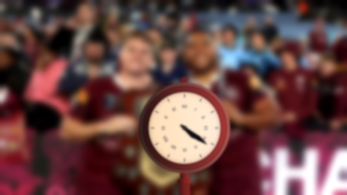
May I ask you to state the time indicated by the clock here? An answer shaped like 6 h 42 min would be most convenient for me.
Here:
4 h 21 min
